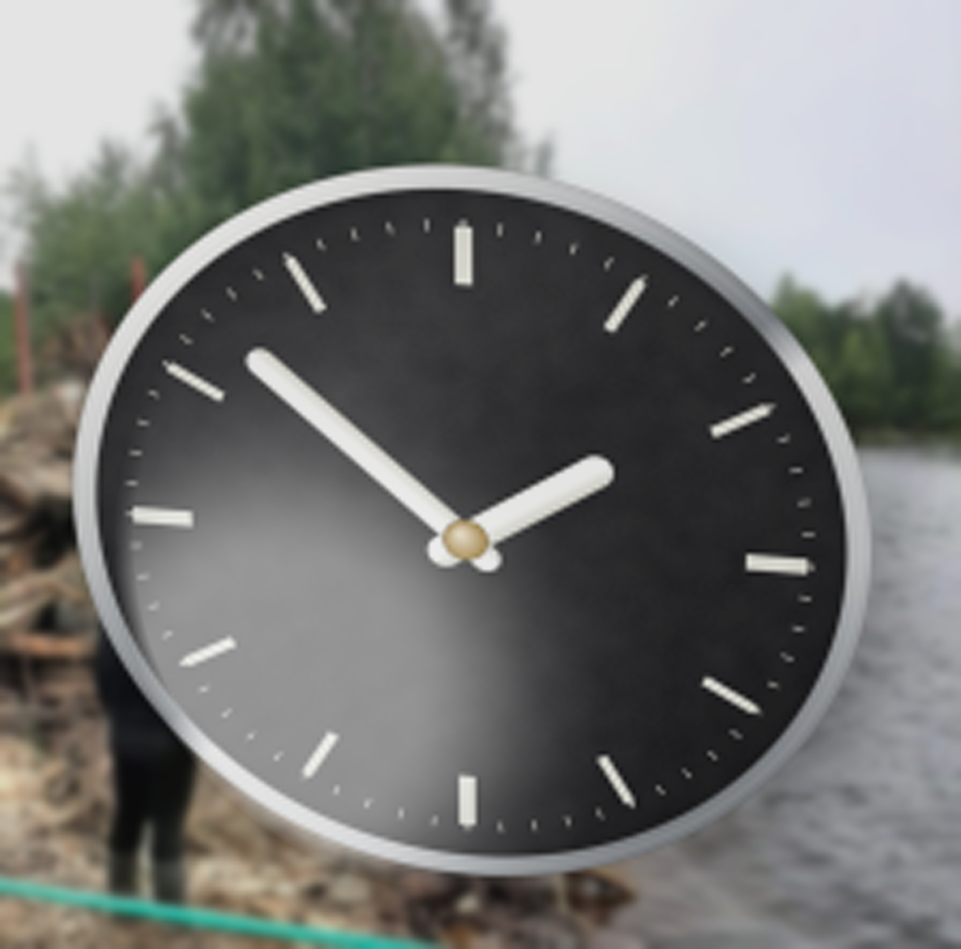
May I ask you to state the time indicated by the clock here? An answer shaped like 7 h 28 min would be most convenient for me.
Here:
1 h 52 min
